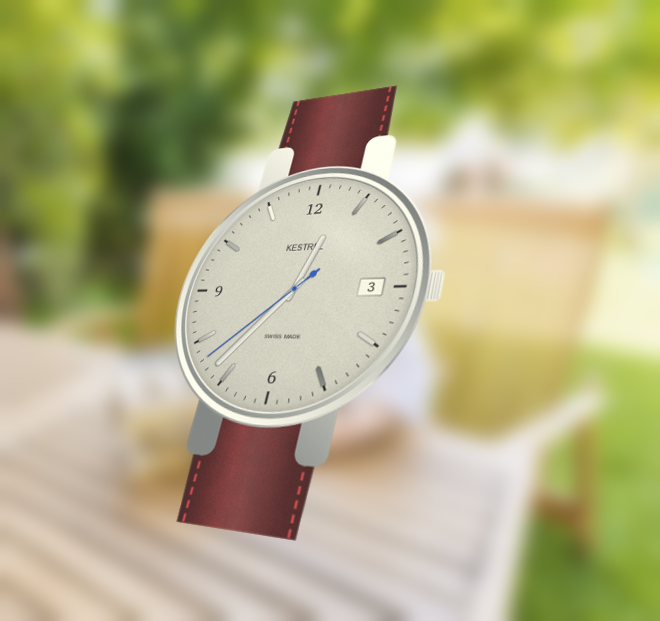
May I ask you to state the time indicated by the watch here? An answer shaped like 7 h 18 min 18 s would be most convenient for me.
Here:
12 h 36 min 38 s
